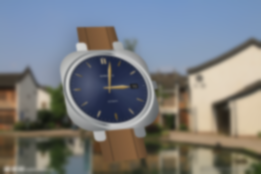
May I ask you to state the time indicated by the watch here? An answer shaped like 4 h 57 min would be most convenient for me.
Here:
3 h 02 min
